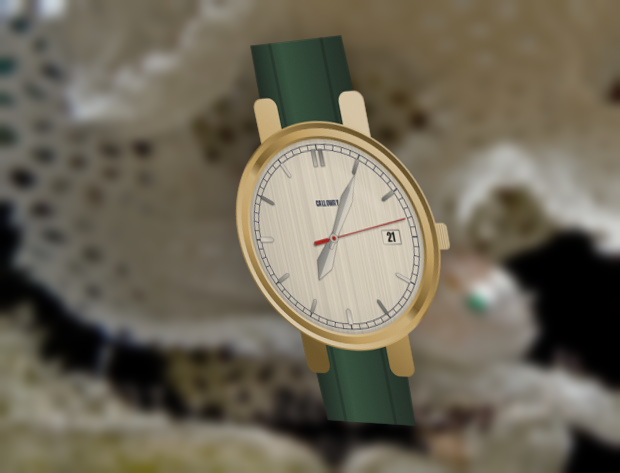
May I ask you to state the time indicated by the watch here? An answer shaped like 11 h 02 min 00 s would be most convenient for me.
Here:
7 h 05 min 13 s
